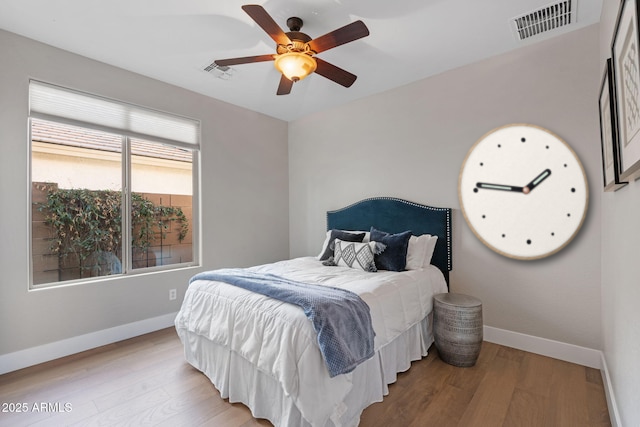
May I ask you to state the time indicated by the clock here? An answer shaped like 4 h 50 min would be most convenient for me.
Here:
1 h 46 min
